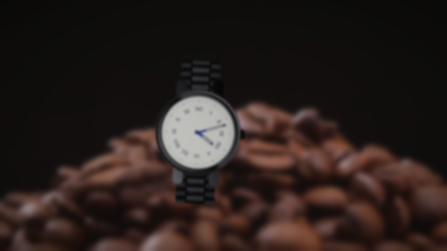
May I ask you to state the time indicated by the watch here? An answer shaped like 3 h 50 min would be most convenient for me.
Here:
4 h 12 min
